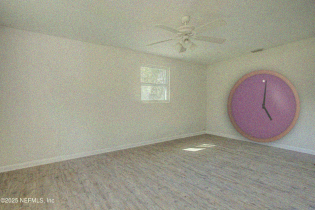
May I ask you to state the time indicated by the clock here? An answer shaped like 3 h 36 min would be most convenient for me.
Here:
5 h 01 min
